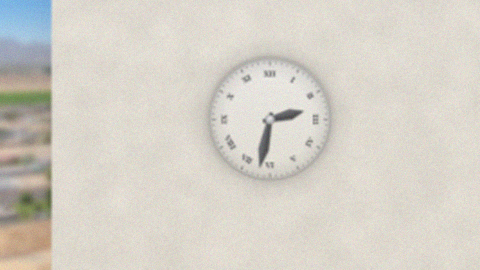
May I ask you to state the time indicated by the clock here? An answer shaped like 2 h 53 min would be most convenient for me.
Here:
2 h 32 min
